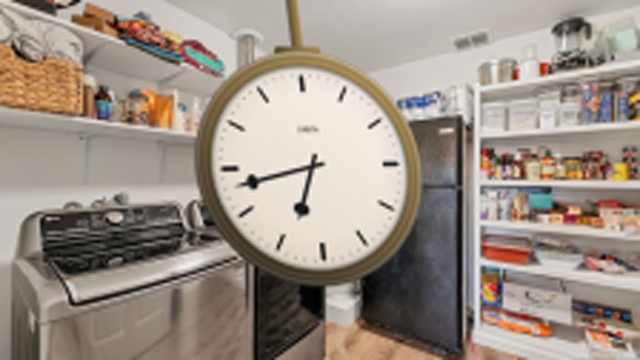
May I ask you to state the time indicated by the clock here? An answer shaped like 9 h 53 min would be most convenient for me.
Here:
6 h 43 min
